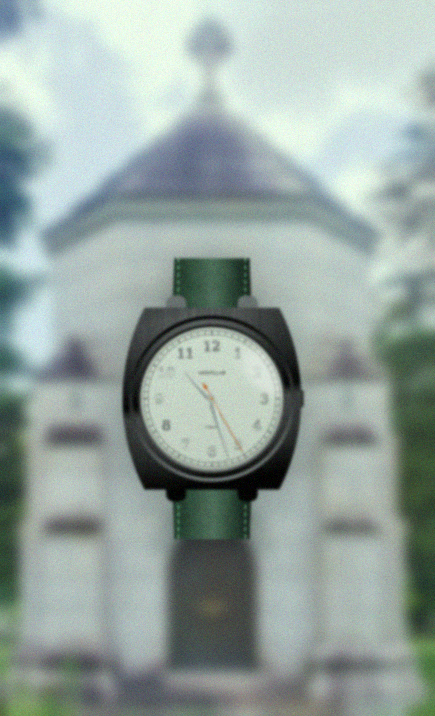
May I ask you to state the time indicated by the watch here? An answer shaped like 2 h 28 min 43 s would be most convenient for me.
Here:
10 h 27 min 25 s
